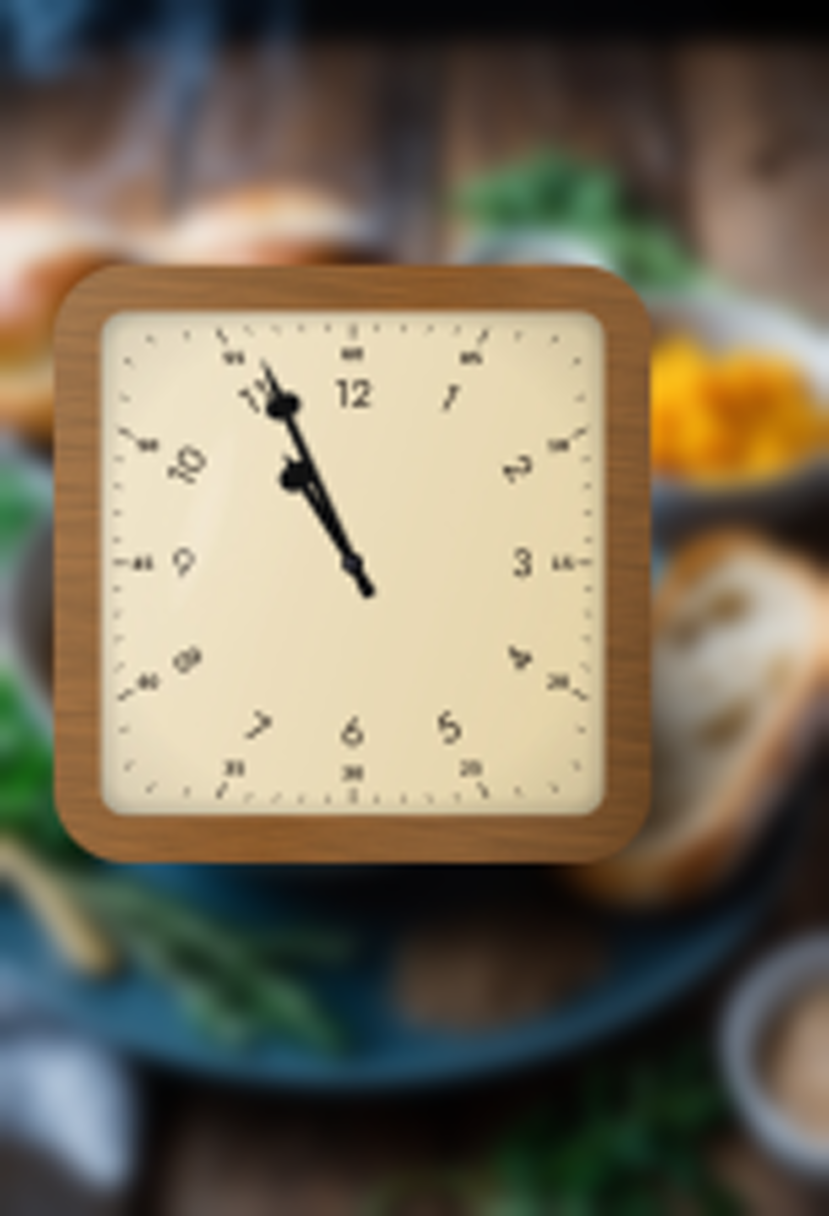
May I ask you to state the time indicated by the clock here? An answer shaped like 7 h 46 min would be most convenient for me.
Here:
10 h 56 min
